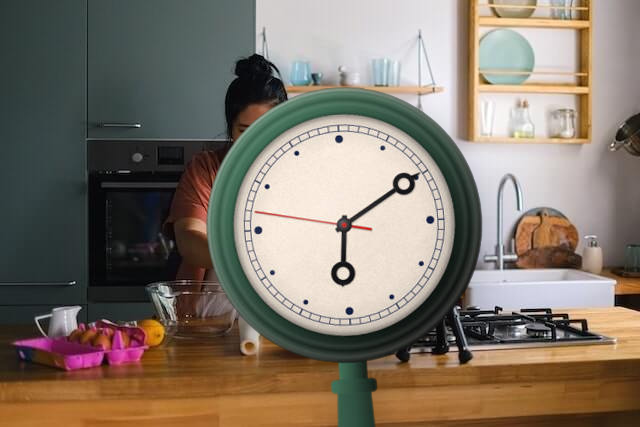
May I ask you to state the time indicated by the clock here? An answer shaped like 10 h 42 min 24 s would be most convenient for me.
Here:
6 h 09 min 47 s
